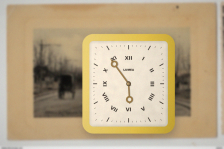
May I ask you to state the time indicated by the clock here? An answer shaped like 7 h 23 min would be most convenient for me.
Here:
5 h 54 min
